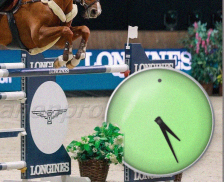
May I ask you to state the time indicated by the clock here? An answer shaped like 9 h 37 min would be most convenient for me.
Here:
4 h 26 min
